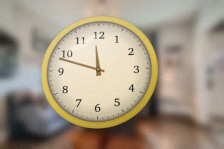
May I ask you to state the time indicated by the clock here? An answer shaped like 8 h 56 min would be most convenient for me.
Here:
11 h 48 min
